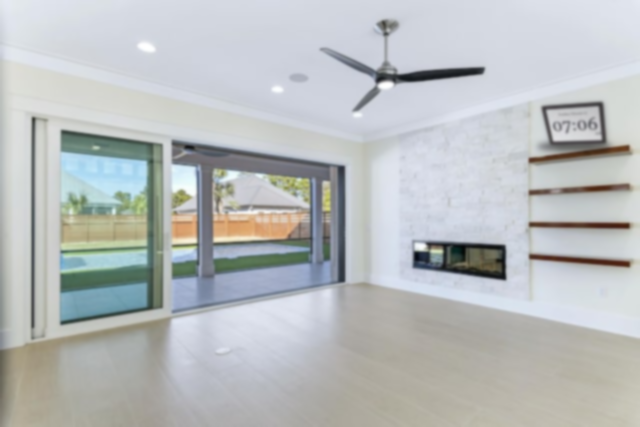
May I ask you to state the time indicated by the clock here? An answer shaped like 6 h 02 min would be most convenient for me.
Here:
7 h 06 min
